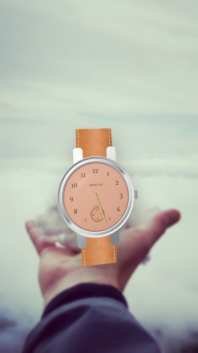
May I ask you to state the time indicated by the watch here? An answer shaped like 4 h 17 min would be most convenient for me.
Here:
5 h 27 min
